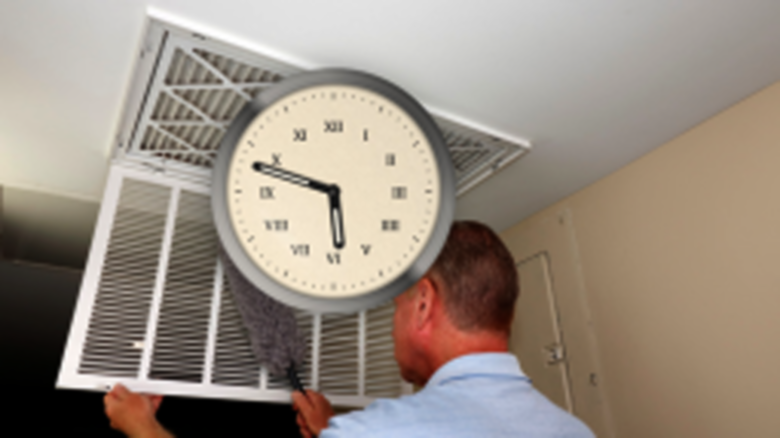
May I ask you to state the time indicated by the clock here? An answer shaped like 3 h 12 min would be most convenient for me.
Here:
5 h 48 min
